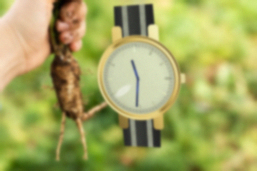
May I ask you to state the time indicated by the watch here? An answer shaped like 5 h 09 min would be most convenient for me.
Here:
11 h 31 min
